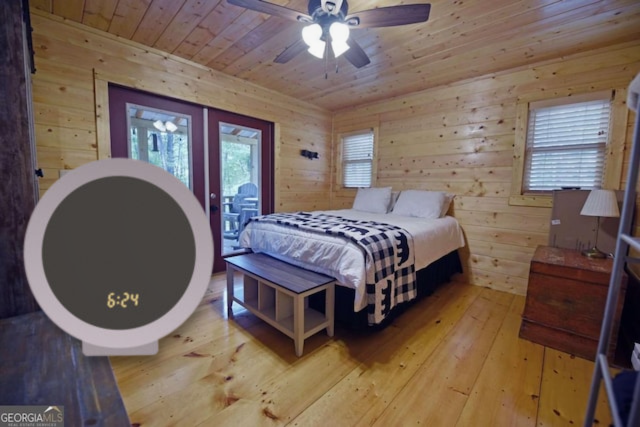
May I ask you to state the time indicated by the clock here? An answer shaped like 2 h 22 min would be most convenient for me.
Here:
6 h 24 min
